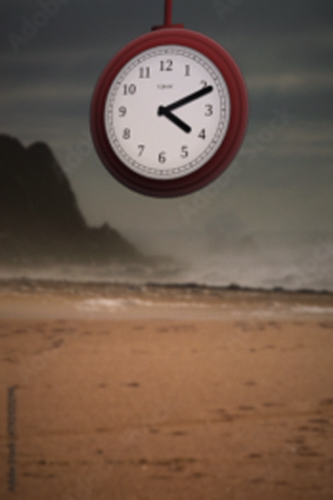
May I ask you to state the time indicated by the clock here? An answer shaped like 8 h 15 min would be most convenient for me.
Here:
4 h 11 min
